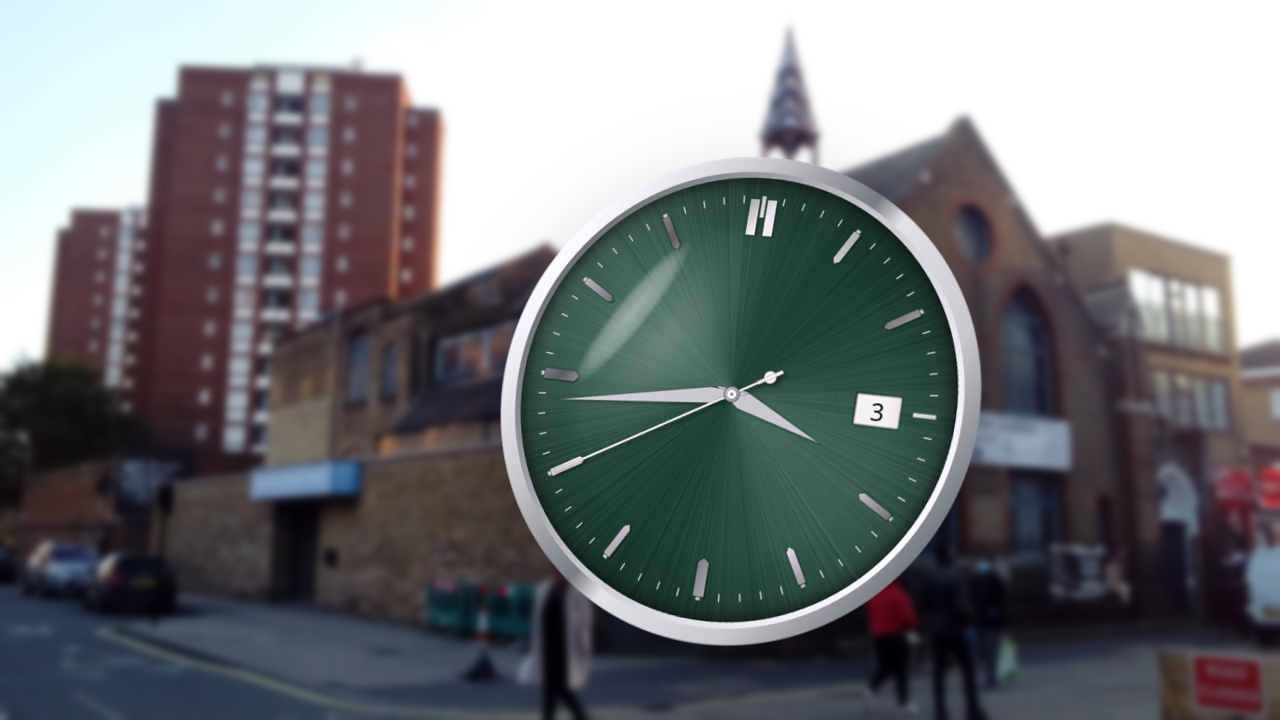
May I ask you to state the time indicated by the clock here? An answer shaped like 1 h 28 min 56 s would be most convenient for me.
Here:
3 h 43 min 40 s
